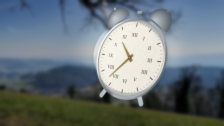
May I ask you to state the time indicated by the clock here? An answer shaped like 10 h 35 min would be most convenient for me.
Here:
10 h 37 min
